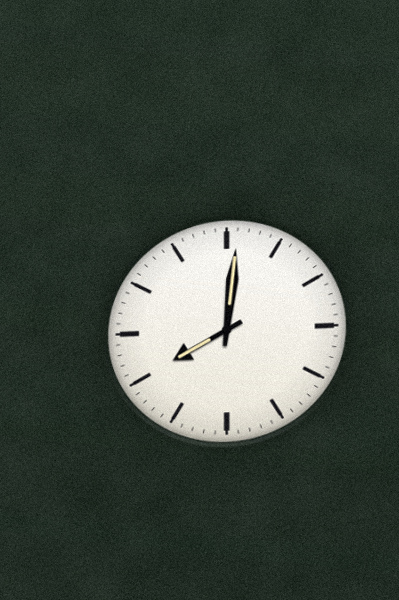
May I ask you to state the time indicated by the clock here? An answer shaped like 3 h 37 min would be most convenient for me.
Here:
8 h 01 min
